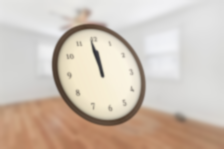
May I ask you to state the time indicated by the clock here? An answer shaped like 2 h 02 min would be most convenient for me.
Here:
11 h 59 min
